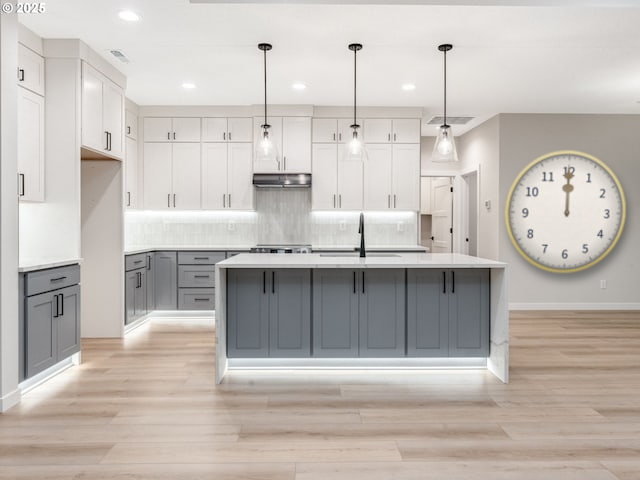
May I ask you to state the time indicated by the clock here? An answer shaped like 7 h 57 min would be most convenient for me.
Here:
12 h 00 min
